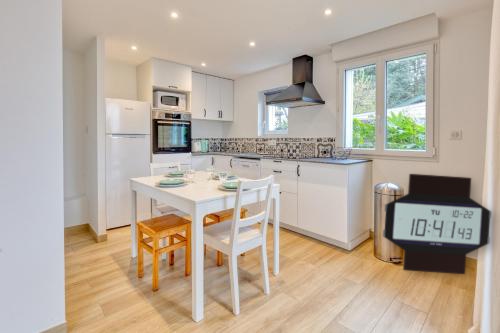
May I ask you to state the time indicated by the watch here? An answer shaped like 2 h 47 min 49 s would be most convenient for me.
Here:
10 h 41 min 43 s
